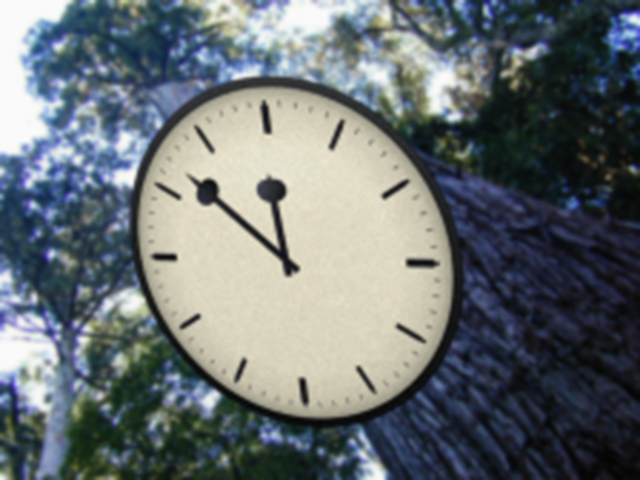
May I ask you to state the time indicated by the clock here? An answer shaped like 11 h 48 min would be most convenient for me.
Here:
11 h 52 min
